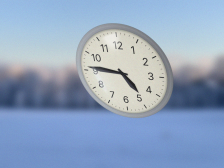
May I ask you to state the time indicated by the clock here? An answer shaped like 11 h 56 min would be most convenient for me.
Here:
4 h 46 min
